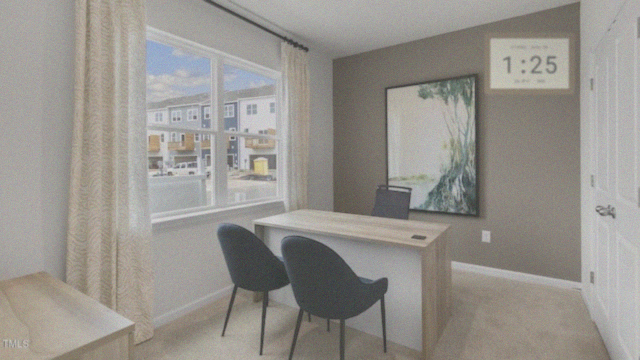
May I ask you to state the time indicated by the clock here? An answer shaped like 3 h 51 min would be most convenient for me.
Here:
1 h 25 min
